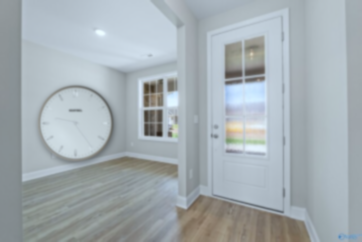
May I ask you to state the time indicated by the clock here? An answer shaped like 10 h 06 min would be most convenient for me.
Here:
9 h 24 min
